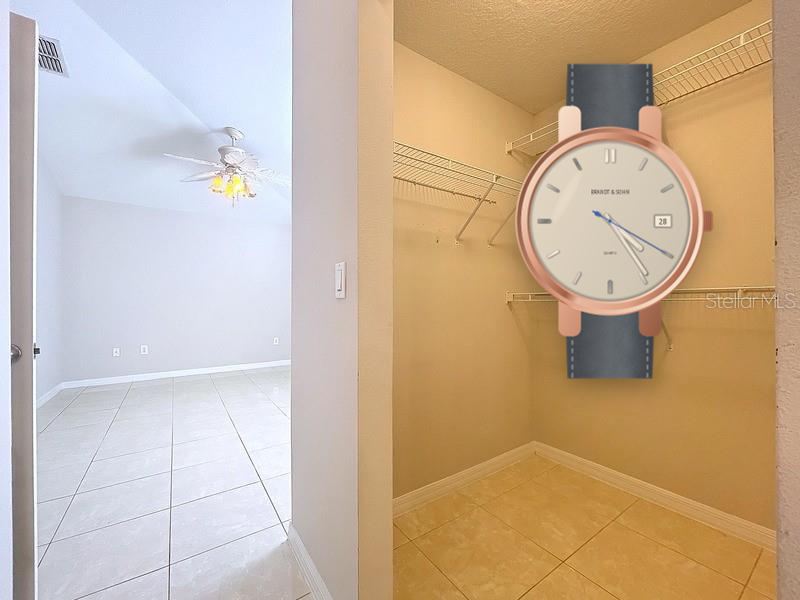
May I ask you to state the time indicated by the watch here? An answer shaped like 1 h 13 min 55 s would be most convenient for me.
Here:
4 h 24 min 20 s
